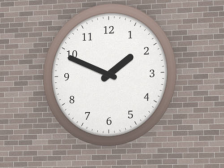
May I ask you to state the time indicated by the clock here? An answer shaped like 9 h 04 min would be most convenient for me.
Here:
1 h 49 min
